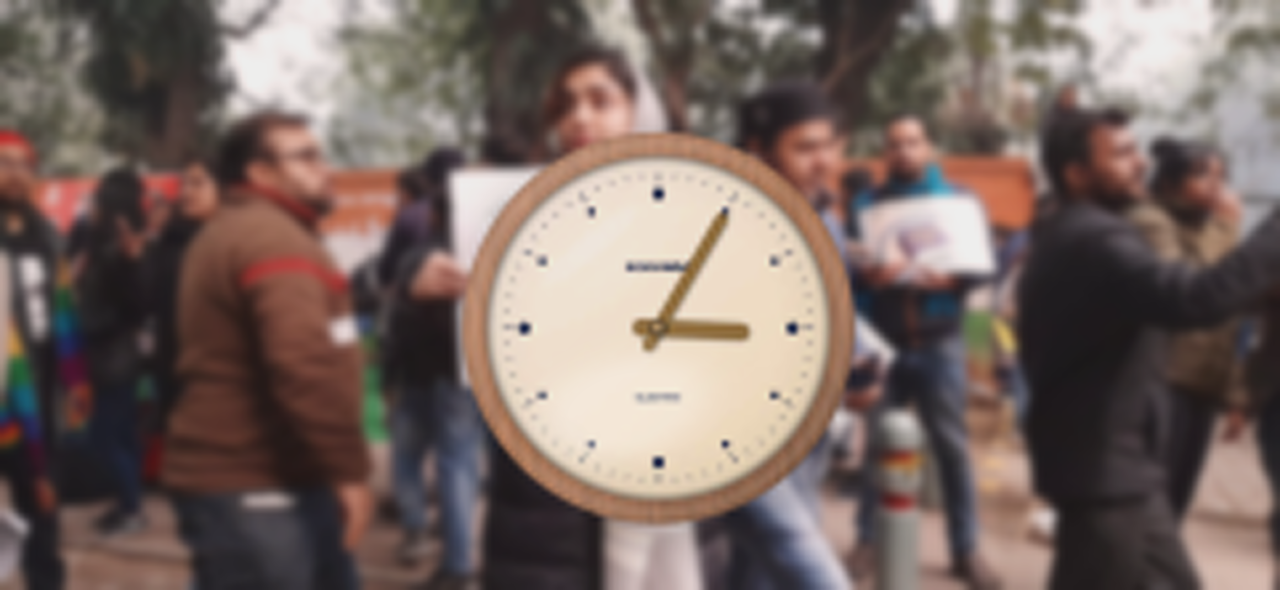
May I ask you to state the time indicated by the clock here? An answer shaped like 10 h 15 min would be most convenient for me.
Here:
3 h 05 min
